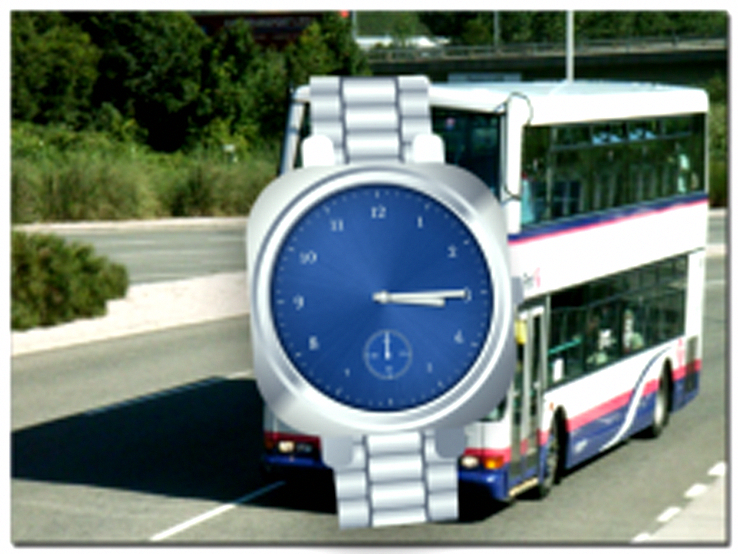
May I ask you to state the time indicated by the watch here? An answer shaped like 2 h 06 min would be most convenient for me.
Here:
3 h 15 min
